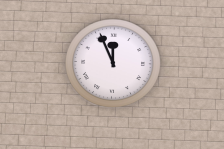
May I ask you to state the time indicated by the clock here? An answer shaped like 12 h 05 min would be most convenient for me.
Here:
11 h 56 min
